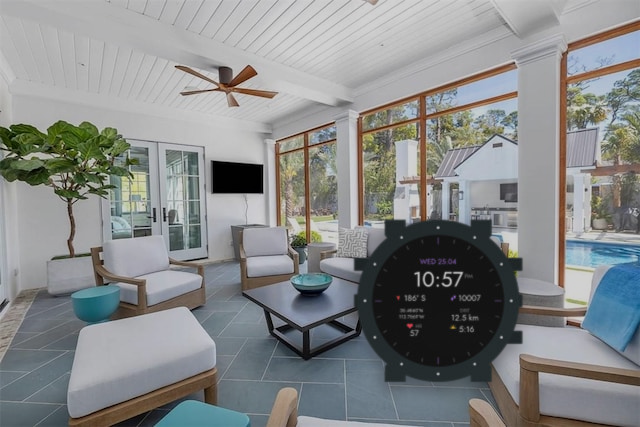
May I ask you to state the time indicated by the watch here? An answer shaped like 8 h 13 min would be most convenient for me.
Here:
10 h 57 min
